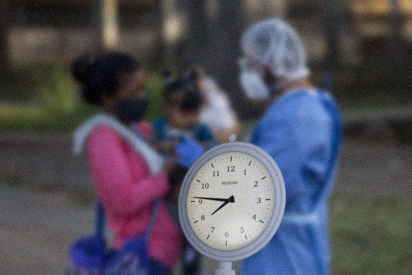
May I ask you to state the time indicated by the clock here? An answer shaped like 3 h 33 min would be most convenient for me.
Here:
7 h 46 min
